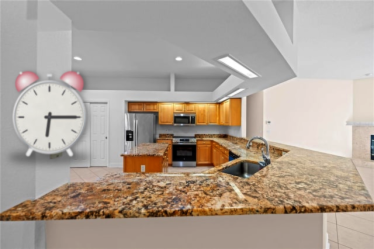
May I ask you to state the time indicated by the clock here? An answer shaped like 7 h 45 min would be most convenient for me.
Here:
6 h 15 min
